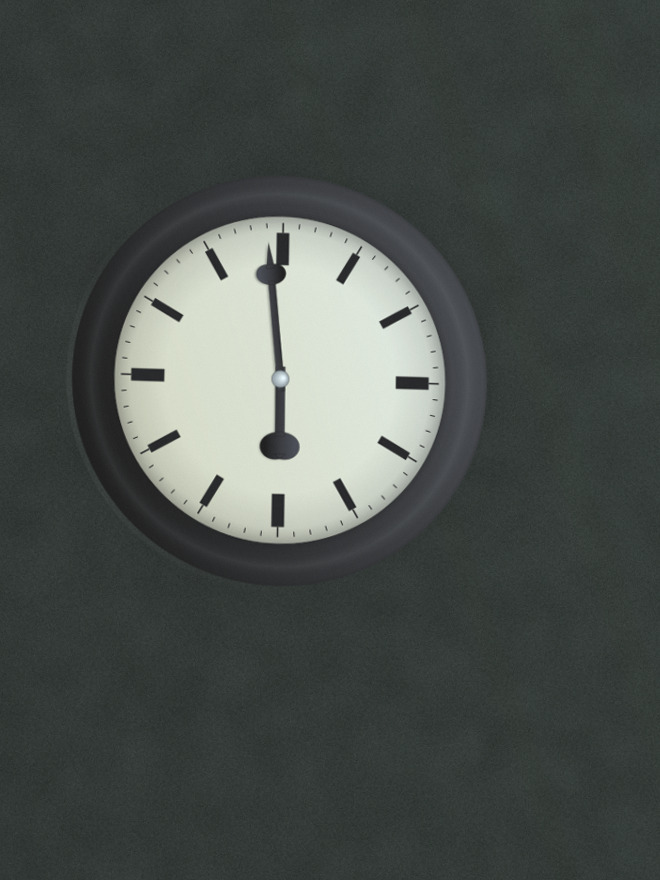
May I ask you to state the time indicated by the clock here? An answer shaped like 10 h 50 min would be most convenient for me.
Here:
5 h 59 min
